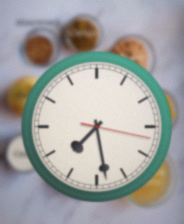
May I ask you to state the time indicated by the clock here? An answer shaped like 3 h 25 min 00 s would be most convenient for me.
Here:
7 h 28 min 17 s
